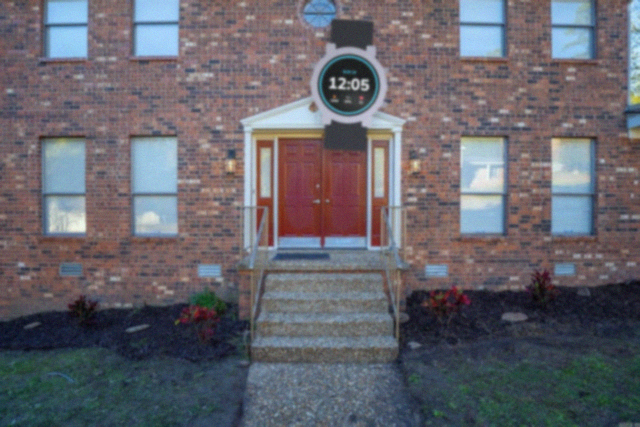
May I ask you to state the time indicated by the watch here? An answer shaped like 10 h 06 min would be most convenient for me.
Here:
12 h 05 min
